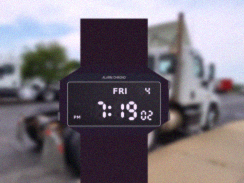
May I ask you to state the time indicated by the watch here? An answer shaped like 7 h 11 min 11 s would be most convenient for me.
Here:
7 h 19 min 02 s
